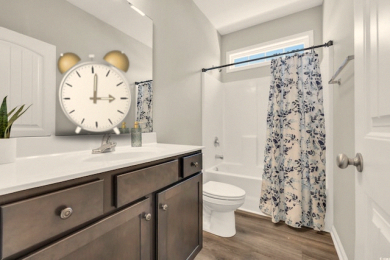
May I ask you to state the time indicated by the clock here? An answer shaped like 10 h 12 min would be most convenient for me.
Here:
3 h 01 min
